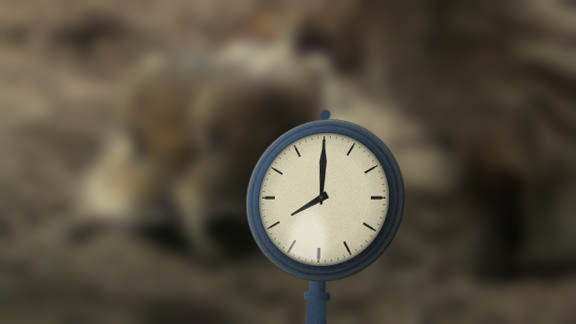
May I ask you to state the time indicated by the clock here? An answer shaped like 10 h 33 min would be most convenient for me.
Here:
8 h 00 min
